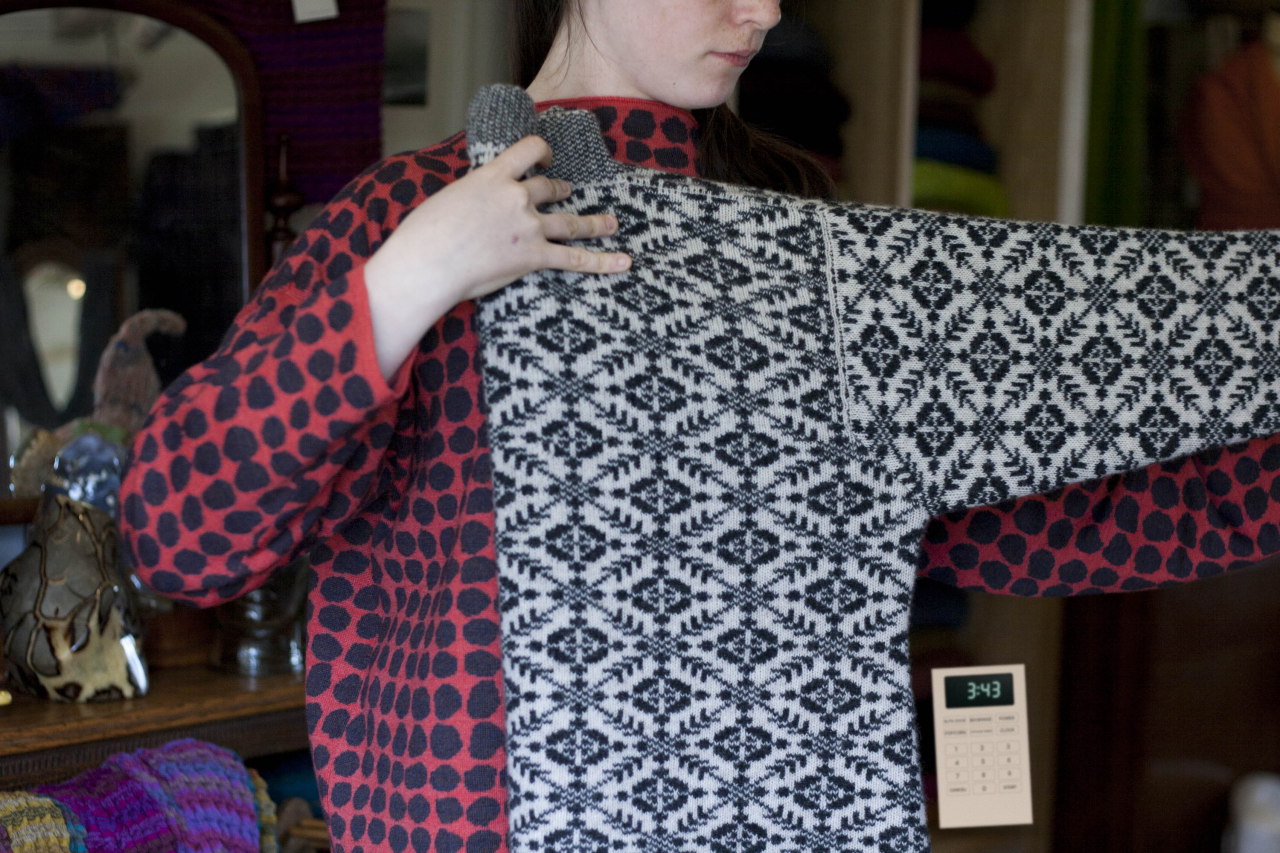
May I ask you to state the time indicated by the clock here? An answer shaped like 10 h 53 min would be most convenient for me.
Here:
3 h 43 min
